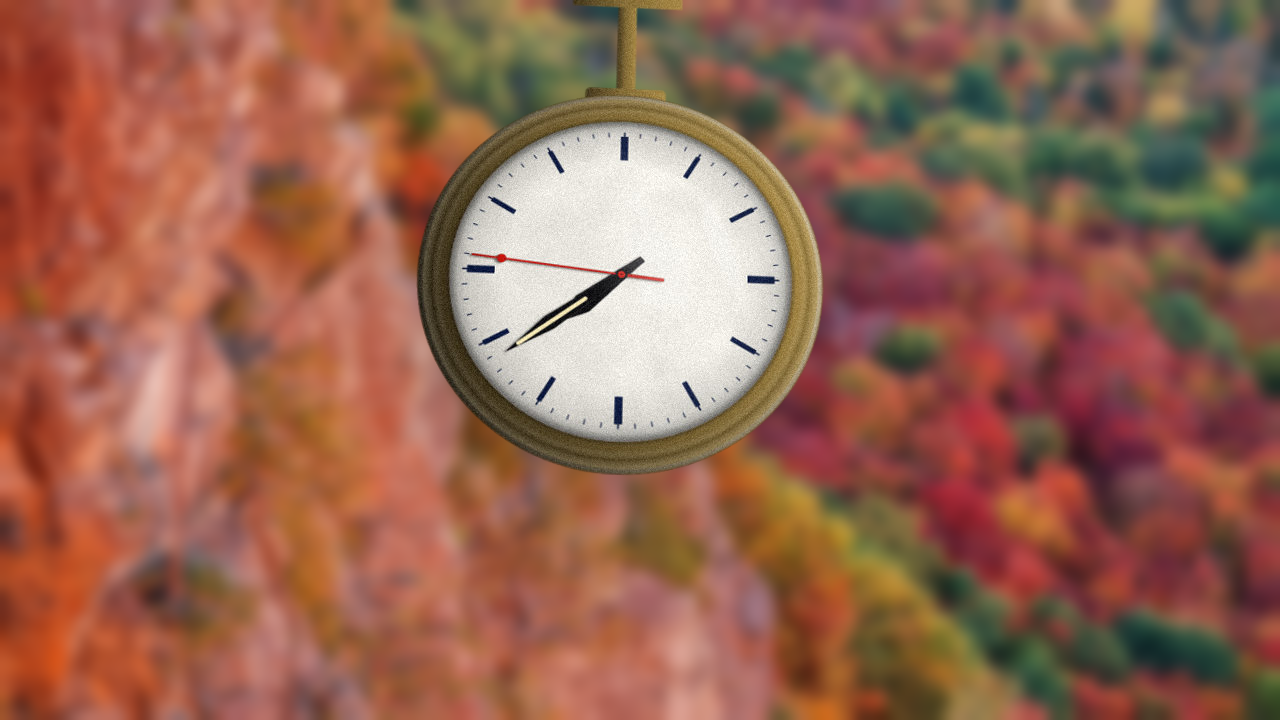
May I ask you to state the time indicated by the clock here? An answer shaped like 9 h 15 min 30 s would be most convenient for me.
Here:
7 h 38 min 46 s
